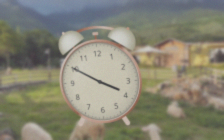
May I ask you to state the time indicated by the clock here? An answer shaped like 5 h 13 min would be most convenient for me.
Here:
3 h 50 min
